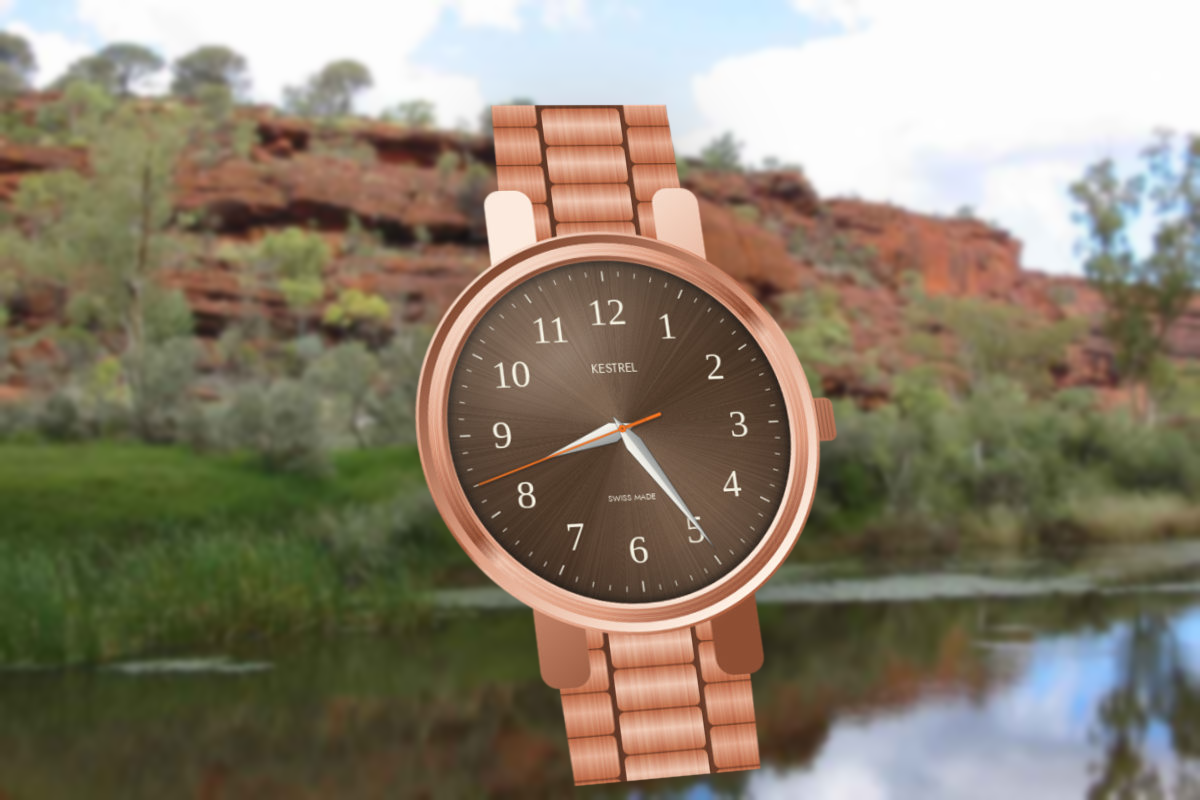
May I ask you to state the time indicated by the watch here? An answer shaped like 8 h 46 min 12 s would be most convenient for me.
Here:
8 h 24 min 42 s
